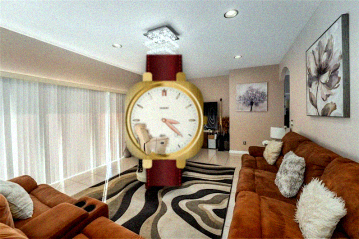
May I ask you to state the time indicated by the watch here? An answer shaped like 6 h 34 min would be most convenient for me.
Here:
3 h 22 min
